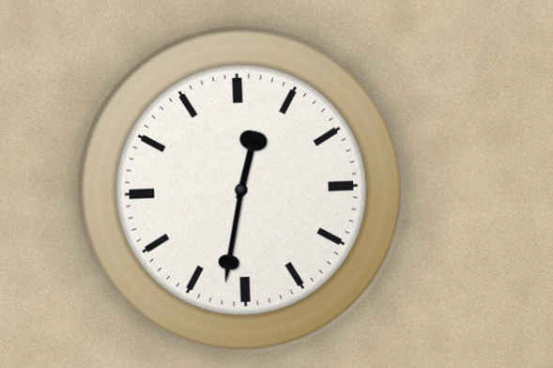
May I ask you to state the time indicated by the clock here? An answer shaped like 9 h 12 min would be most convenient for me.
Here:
12 h 32 min
